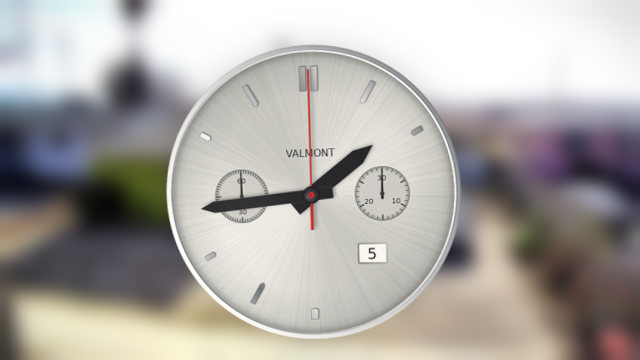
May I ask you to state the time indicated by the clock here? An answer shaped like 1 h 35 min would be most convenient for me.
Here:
1 h 44 min
